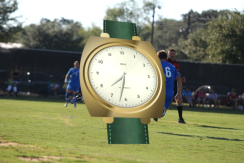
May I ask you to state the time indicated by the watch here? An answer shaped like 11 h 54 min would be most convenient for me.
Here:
7 h 32 min
